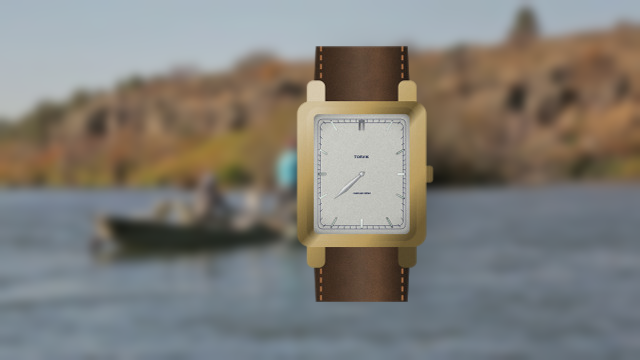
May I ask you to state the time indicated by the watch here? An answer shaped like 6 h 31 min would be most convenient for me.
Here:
7 h 38 min
